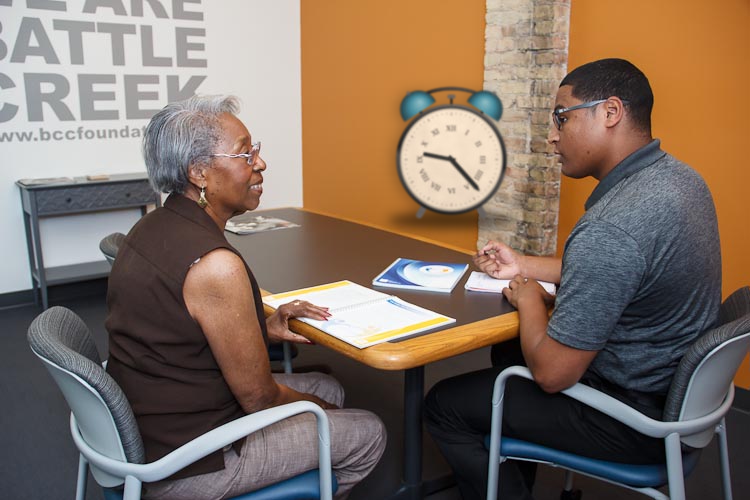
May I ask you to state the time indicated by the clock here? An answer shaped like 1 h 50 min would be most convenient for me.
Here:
9 h 23 min
